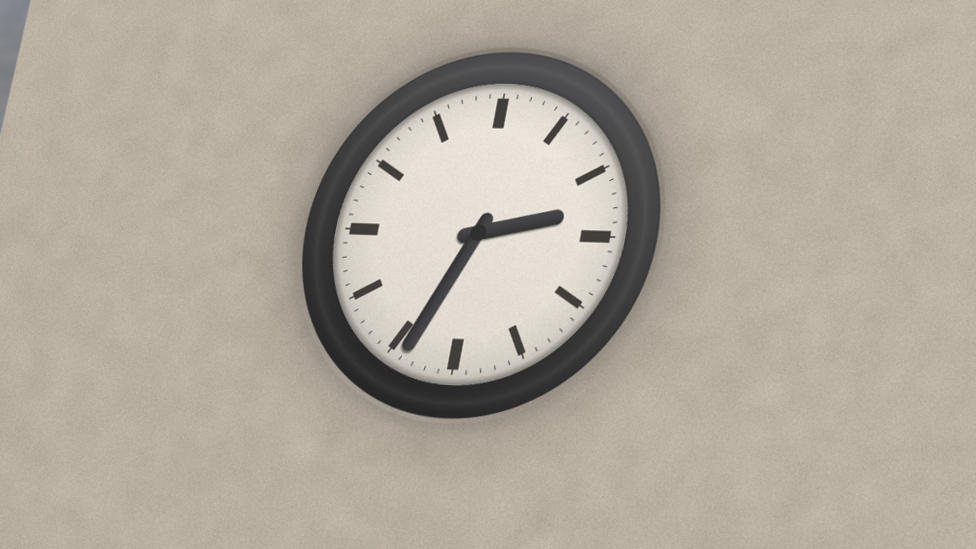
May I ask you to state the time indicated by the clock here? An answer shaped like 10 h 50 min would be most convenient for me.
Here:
2 h 34 min
